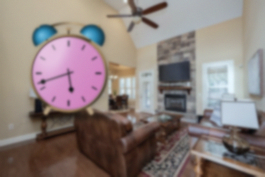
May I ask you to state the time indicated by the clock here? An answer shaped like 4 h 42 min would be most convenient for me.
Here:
5 h 42 min
